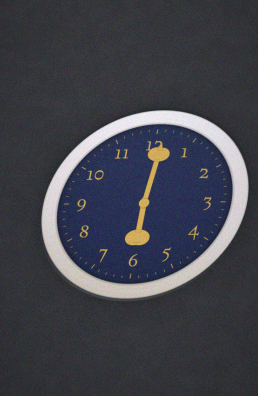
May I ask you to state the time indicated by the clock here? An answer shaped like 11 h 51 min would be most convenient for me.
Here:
6 h 01 min
